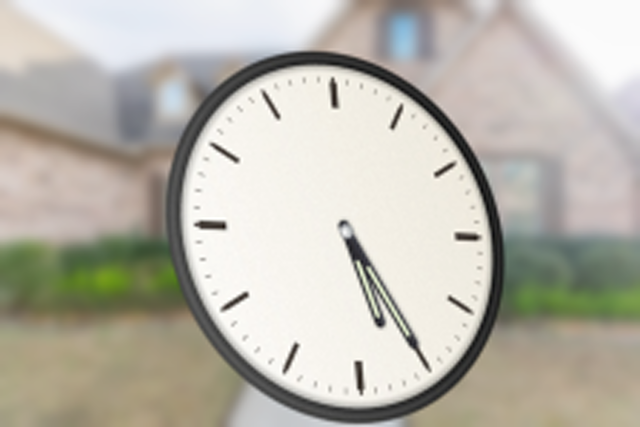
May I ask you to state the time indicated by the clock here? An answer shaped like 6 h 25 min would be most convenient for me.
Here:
5 h 25 min
